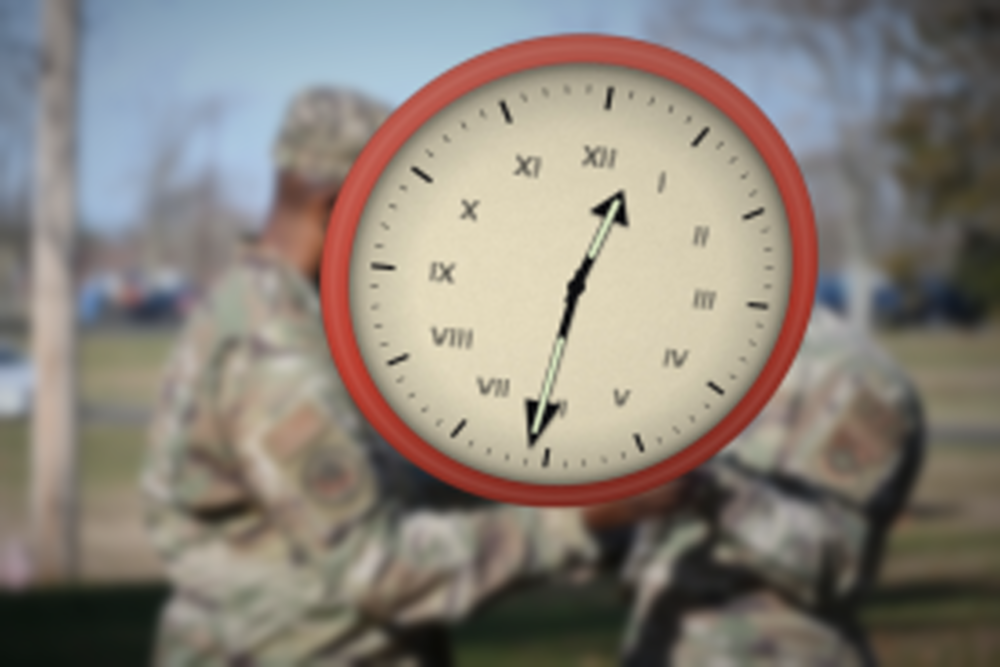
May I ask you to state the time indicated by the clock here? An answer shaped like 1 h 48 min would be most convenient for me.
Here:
12 h 31 min
